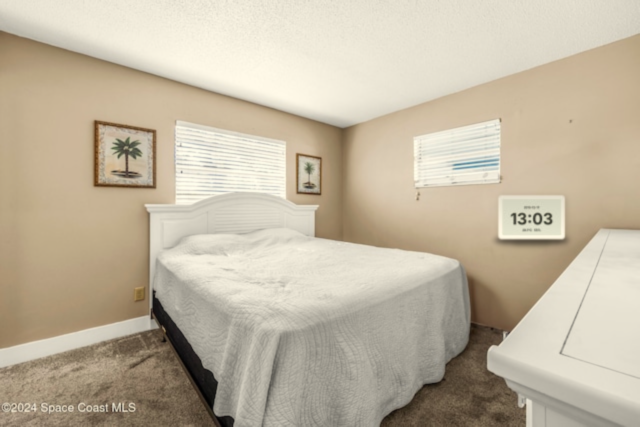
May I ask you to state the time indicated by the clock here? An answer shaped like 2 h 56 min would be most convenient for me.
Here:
13 h 03 min
